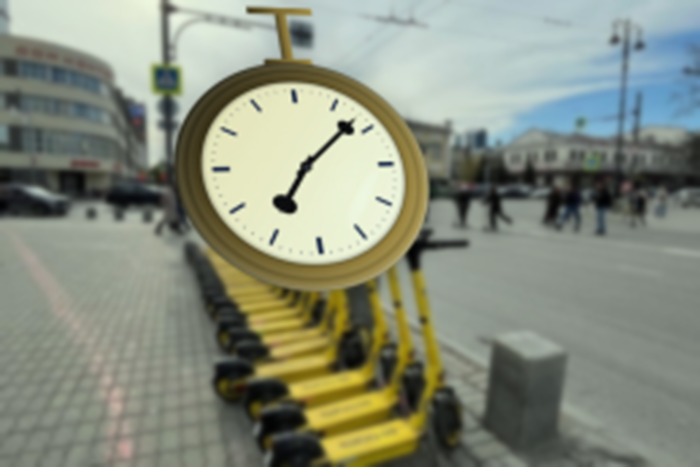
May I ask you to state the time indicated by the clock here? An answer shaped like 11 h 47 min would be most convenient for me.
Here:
7 h 08 min
